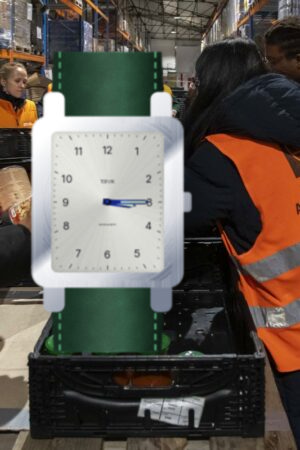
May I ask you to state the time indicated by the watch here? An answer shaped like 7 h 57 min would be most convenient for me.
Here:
3 h 15 min
